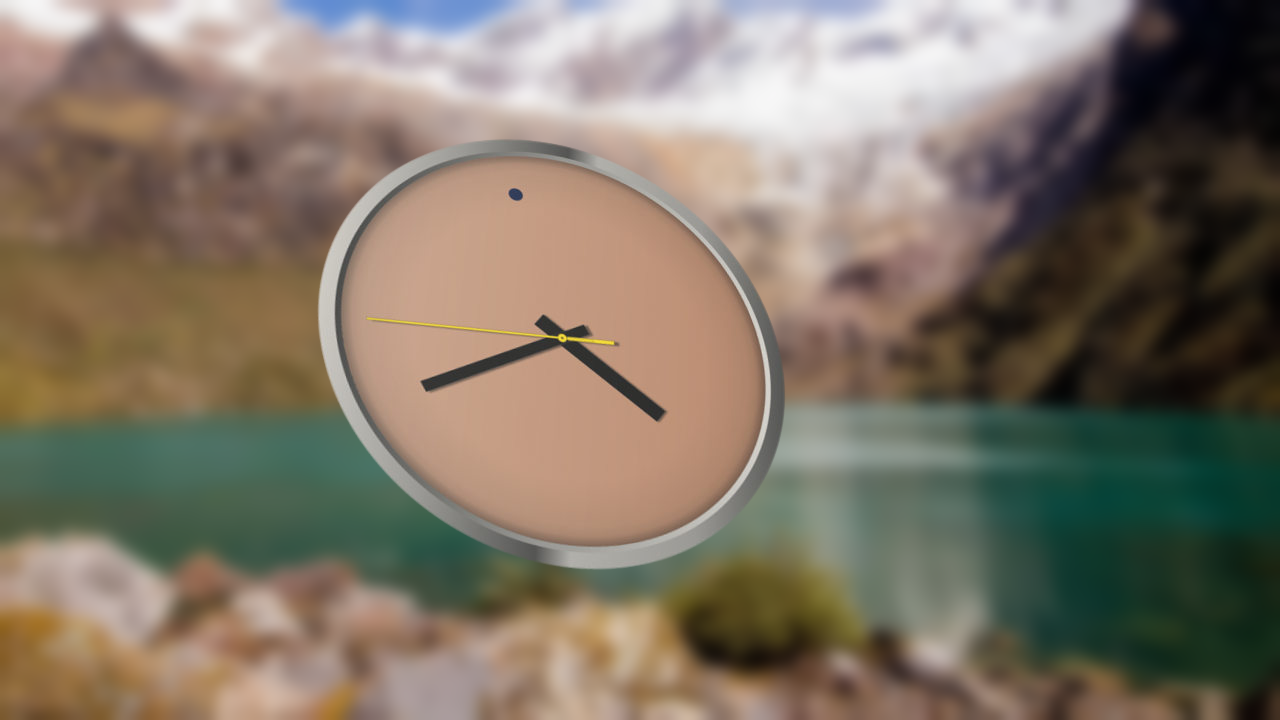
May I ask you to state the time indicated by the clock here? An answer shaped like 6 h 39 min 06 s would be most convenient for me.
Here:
4 h 42 min 47 s
